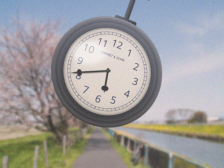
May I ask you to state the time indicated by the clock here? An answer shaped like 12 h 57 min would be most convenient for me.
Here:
5 h 41 min
